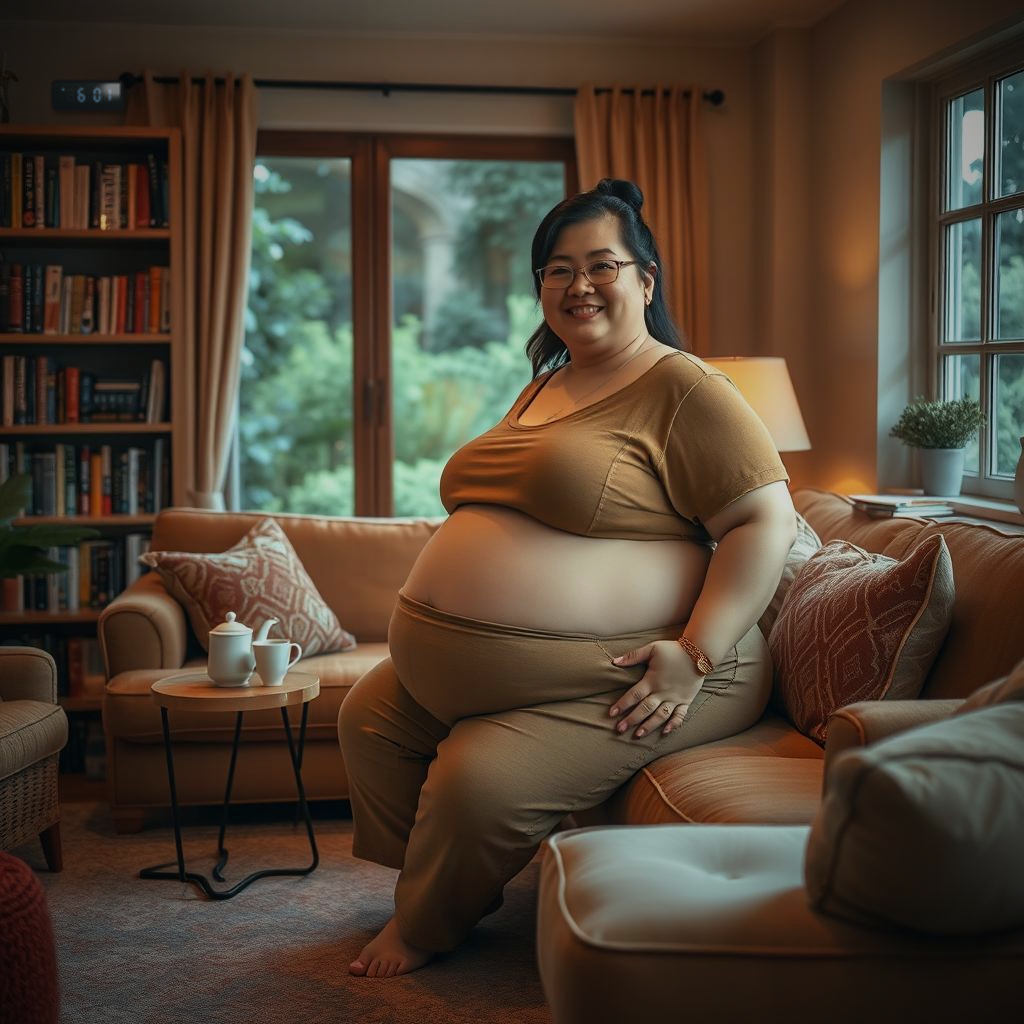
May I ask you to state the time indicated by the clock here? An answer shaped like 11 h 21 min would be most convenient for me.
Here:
6 h 01 min
